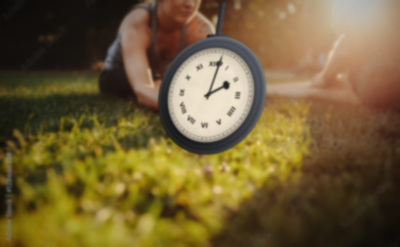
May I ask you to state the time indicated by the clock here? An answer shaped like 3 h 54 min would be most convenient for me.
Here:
2 h 02 min
